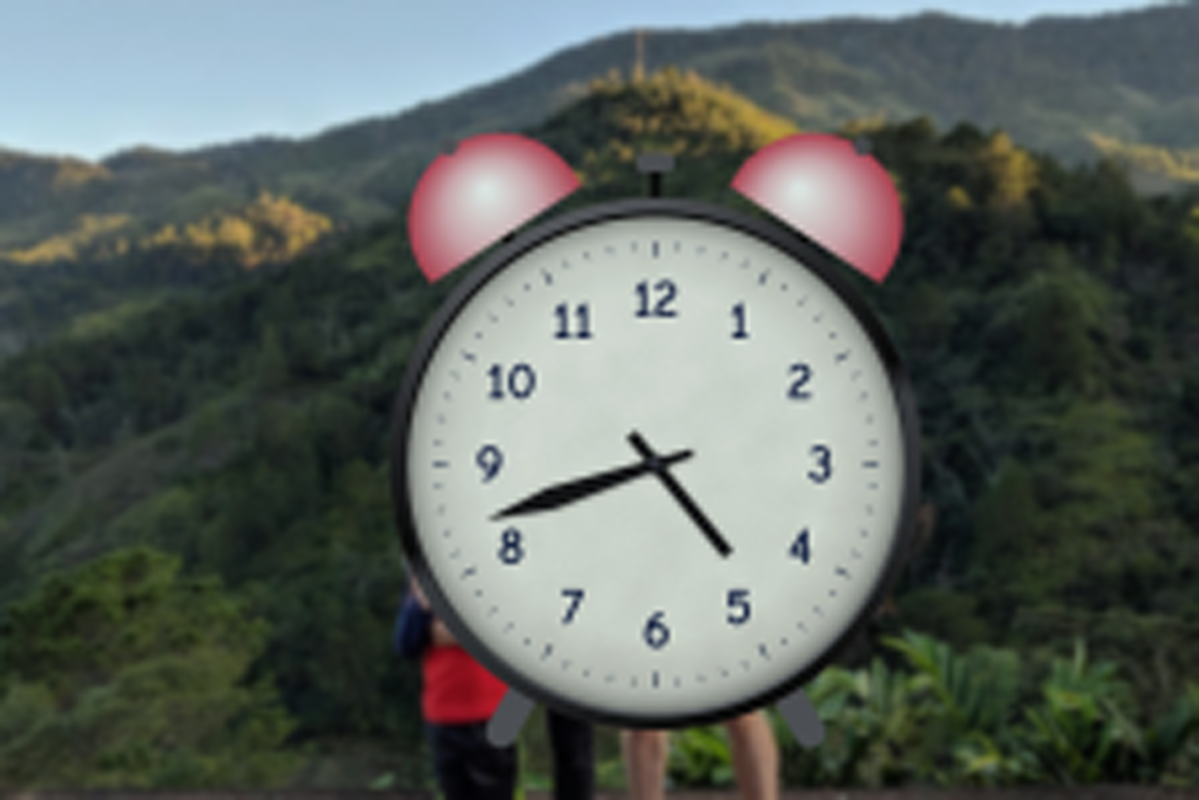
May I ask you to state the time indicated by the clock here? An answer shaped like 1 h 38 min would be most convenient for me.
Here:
4 h 42 min
